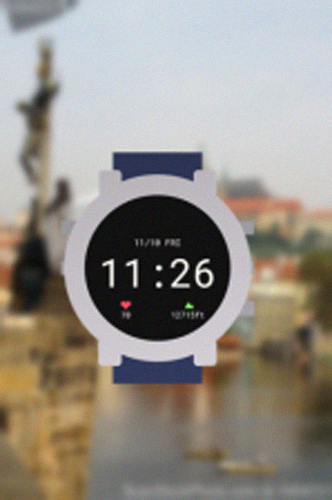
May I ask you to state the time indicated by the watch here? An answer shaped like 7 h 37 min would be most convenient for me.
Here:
11 h 26 min
